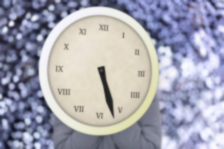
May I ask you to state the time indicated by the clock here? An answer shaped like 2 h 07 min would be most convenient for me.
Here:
5 h 27 min
